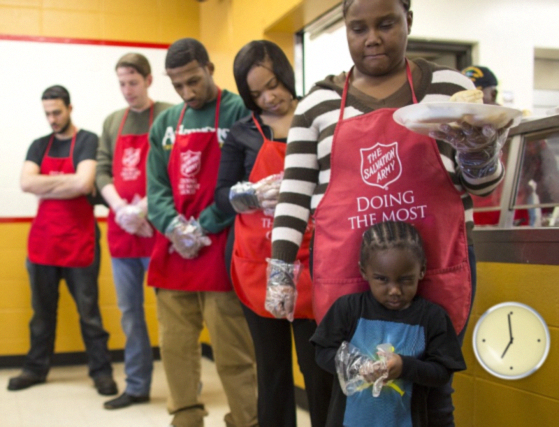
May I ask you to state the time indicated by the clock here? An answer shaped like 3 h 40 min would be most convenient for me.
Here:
6 h 59 min
